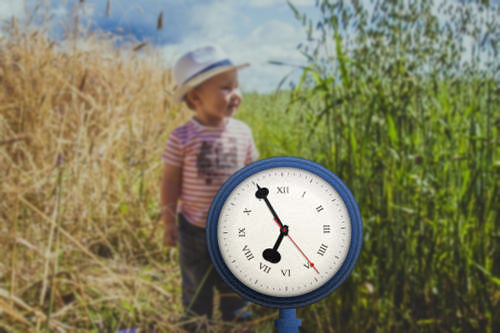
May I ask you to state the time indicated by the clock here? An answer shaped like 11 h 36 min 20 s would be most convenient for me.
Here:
6 h 55 min 24 s
